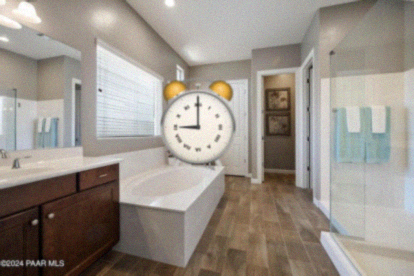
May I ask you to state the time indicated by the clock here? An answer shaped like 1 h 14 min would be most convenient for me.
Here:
9 h 00 min
